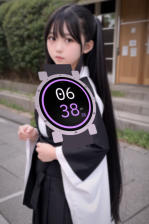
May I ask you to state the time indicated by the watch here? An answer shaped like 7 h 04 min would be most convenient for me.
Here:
6 h 38 min
